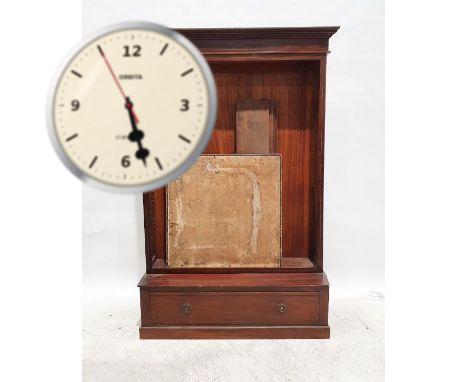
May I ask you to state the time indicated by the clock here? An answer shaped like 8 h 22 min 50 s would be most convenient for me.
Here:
5 h 26 min 55 s
